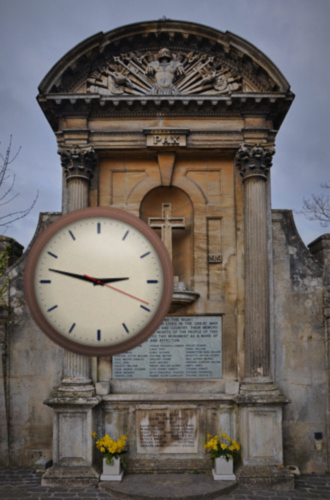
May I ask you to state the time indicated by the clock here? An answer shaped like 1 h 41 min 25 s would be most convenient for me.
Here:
2 h 47 min 19 s
